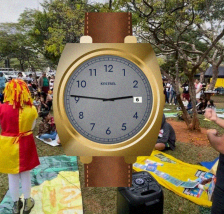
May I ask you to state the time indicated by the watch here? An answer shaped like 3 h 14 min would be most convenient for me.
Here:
2 h 46 min
